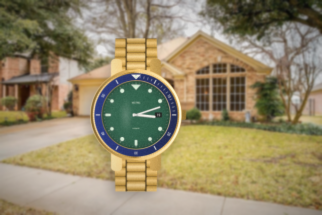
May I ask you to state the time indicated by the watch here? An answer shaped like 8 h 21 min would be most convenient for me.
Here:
3 h 12 min
